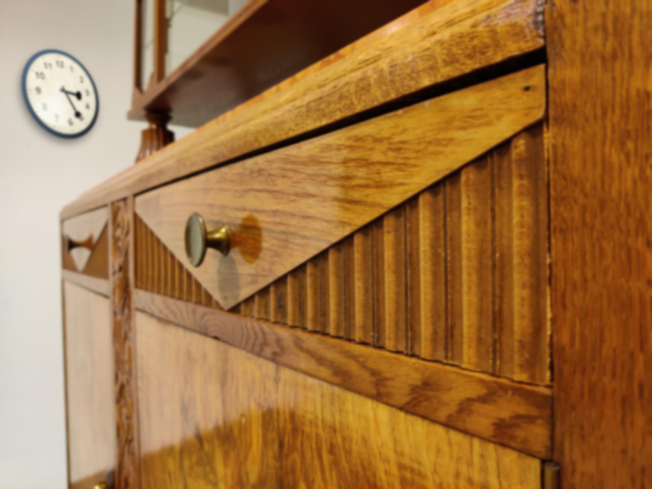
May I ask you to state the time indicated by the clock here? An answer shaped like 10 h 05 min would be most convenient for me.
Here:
3 h 26 min
